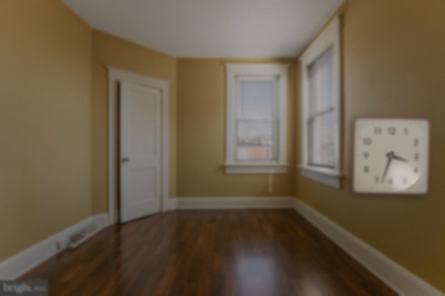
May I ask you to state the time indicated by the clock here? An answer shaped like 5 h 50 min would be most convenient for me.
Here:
3 h 33 min
